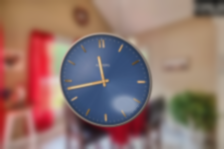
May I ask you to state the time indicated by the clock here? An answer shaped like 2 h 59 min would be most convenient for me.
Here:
11 h 43 min
